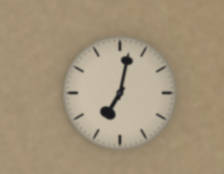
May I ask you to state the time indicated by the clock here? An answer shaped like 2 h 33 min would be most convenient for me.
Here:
7 h 02 min
